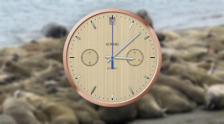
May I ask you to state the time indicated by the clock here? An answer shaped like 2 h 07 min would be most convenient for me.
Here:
3 h 08 min
